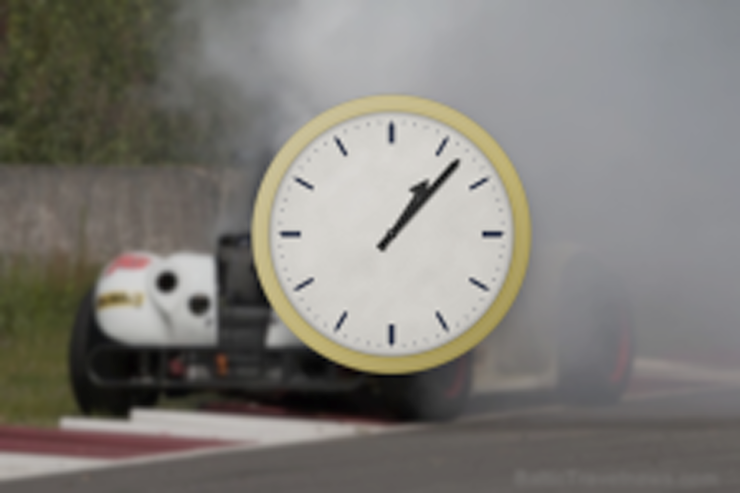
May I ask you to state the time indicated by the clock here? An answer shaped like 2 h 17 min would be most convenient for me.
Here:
1 h 07 min
